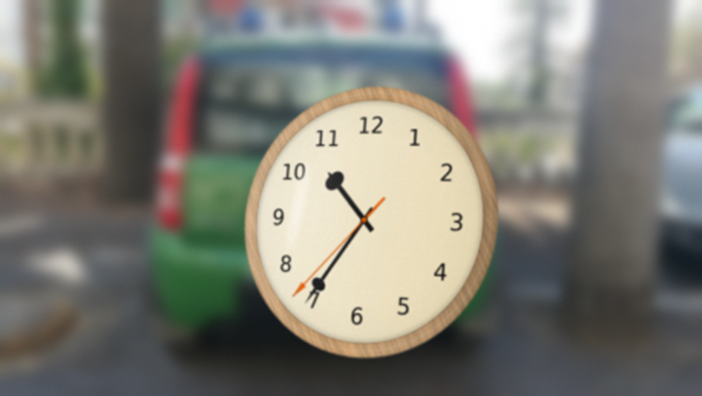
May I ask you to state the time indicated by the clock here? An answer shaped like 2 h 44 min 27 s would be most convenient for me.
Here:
10 h 35 min 37 s
